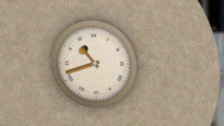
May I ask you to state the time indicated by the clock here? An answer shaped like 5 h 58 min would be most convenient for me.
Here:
10 h 42 min
